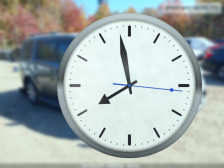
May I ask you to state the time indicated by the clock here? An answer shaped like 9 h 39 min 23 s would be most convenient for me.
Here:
7 h 58 min 16 s
